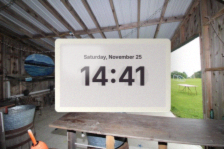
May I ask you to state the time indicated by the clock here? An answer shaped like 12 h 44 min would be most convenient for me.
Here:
14 h 41 min
